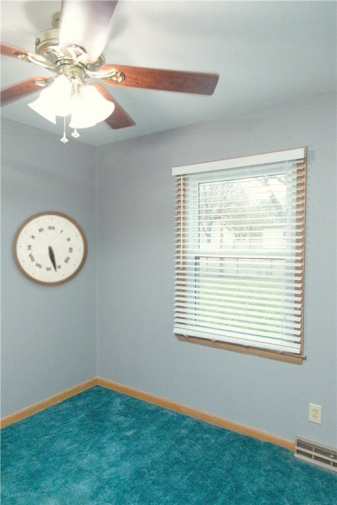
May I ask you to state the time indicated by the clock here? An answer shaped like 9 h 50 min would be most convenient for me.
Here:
5 h 27 min
